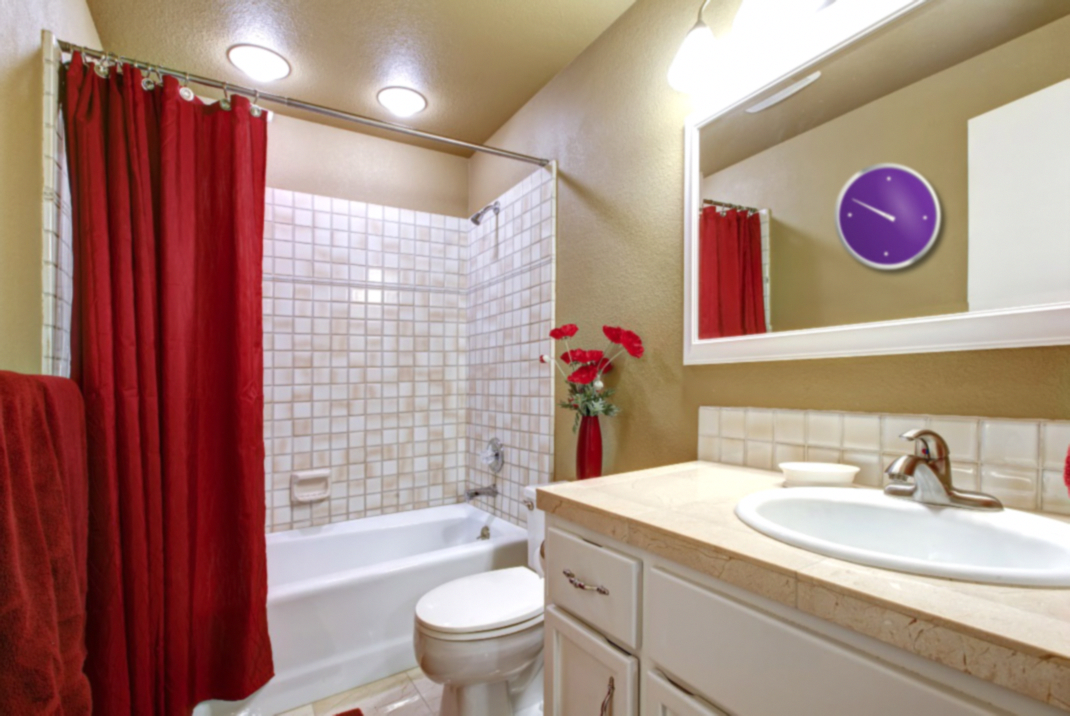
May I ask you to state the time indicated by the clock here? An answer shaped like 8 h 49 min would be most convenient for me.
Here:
9 h 49 min
